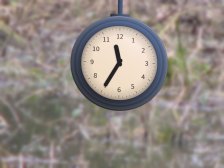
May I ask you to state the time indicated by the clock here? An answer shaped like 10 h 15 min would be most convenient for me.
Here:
11 h 35 min
